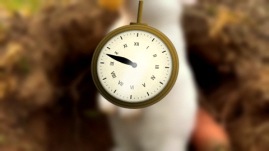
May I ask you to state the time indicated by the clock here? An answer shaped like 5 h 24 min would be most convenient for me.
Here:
9 h 48 min
